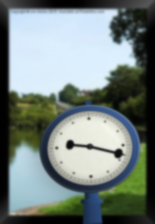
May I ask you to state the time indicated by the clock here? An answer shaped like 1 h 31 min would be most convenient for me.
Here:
9 h 18 min
